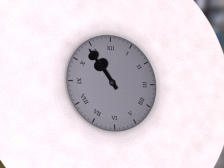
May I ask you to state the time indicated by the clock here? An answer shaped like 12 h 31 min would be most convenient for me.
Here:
10 h 54 min
